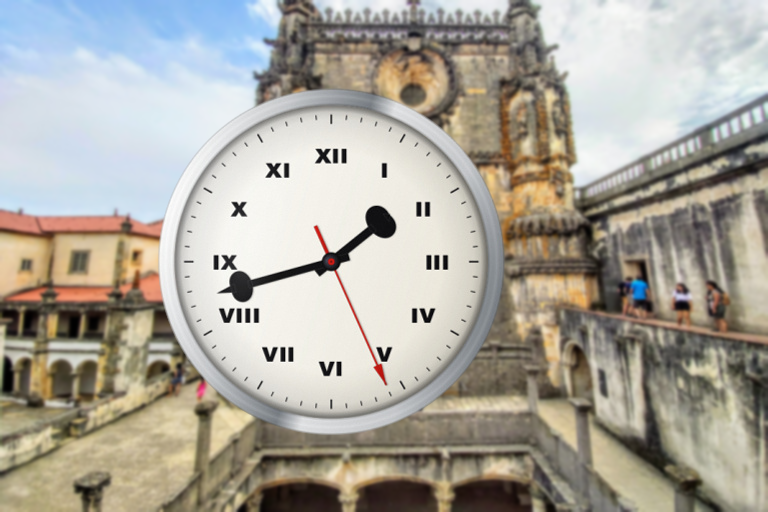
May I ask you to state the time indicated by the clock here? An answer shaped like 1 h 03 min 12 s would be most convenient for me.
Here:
1 h 42 min 26 s
